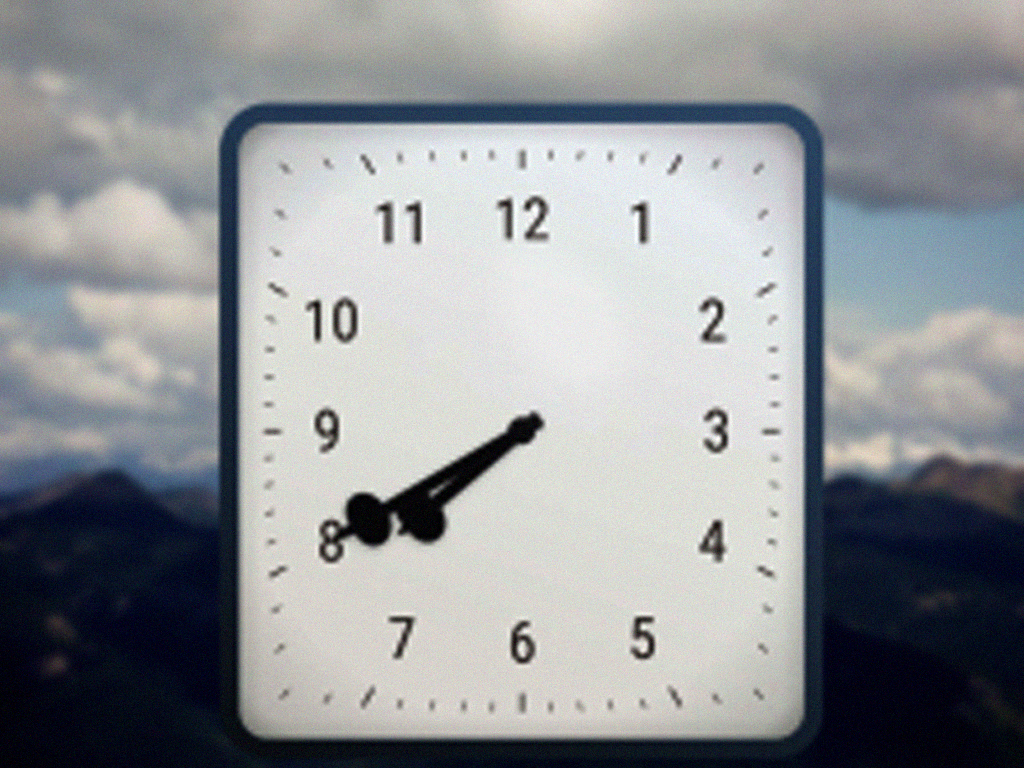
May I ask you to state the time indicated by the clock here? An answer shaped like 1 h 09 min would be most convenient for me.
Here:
7 h 40 min
